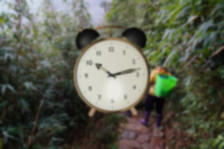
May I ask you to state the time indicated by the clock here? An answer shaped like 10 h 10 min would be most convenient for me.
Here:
10 h 13 min
